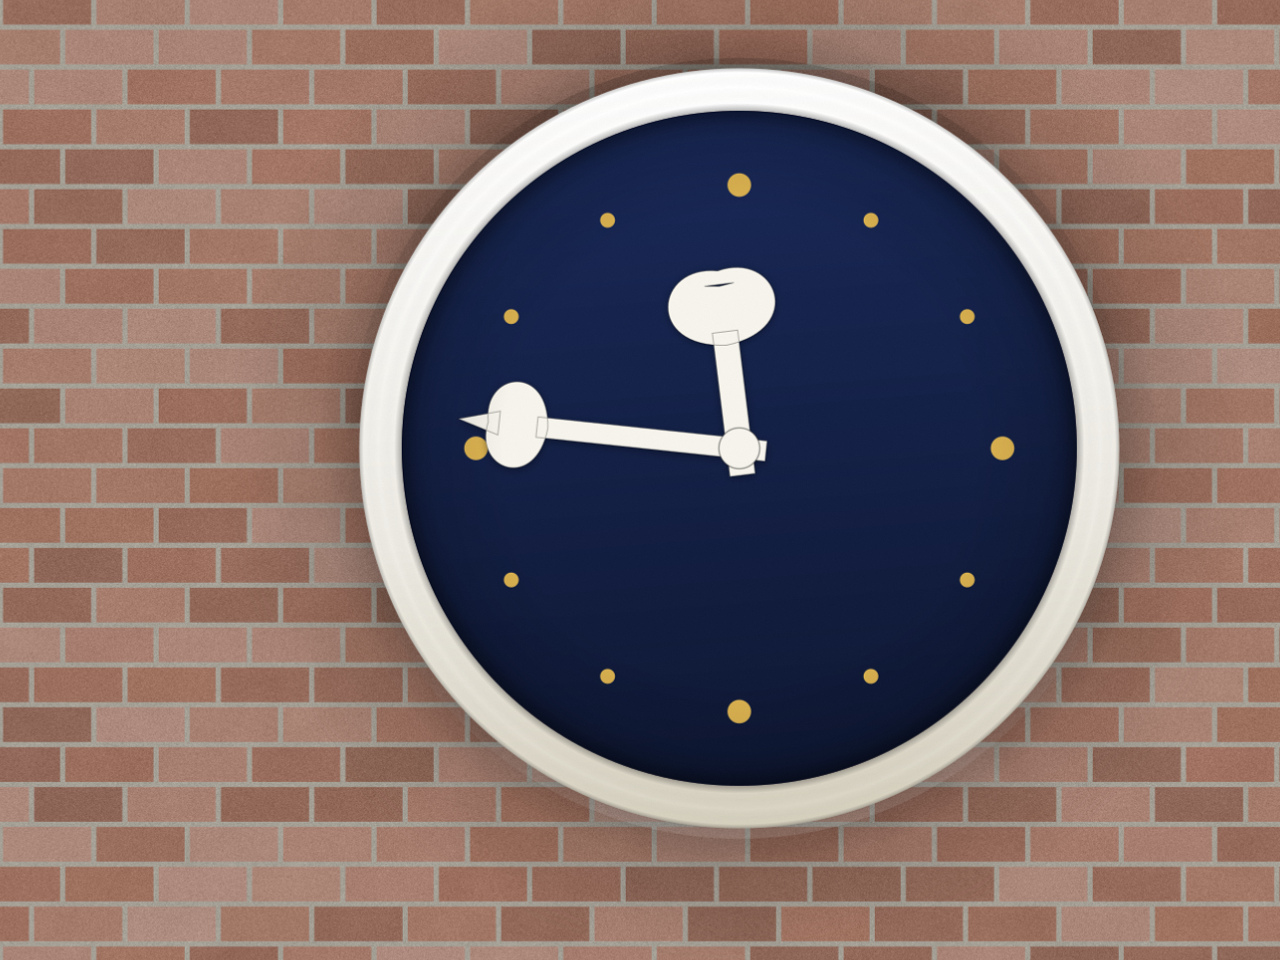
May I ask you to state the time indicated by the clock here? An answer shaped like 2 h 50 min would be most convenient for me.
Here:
11 h 46 min
